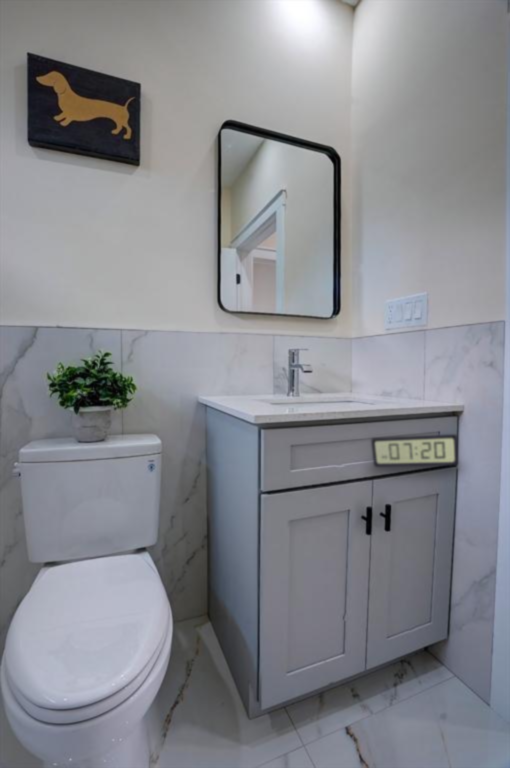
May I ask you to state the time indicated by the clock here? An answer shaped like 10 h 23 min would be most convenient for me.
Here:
7 h 20 min
